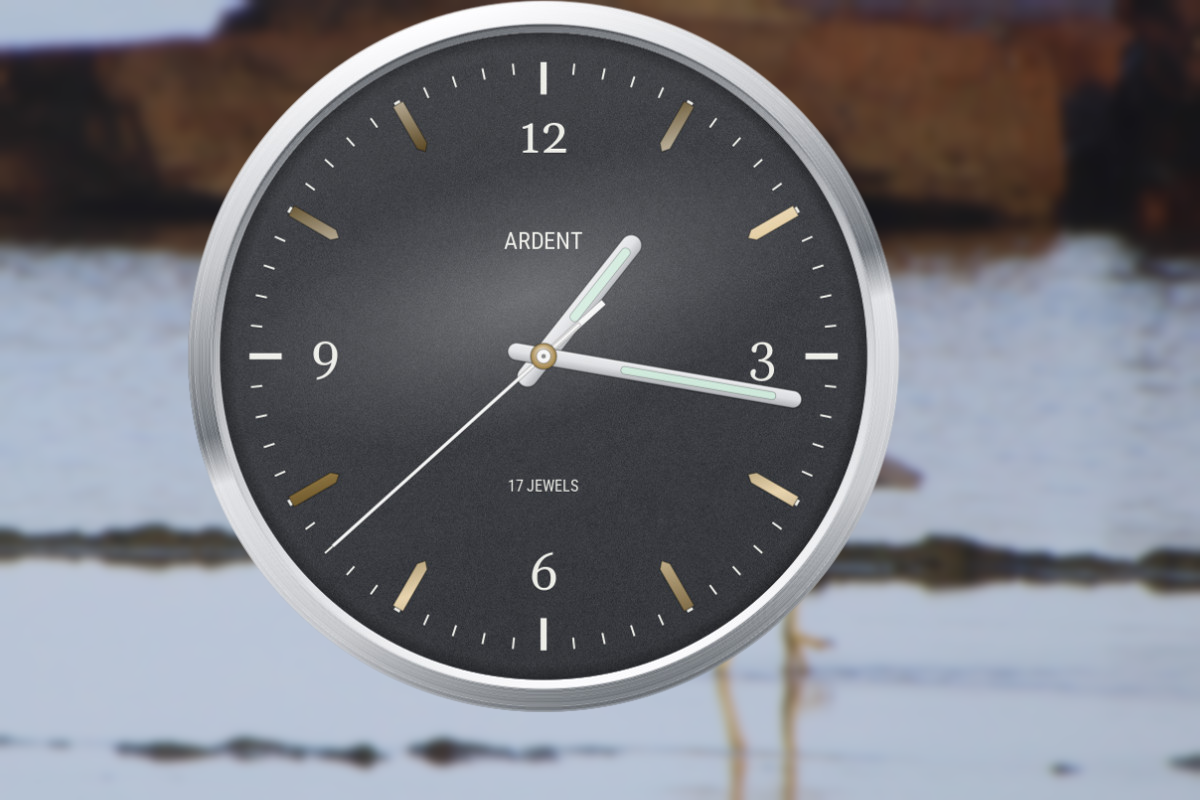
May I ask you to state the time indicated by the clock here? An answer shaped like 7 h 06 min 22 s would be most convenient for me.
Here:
1 h 16 min 38 s
